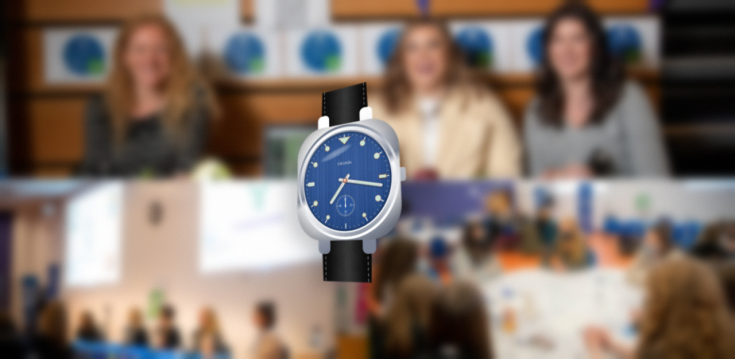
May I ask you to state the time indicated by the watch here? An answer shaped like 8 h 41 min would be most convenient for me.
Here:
7 h 17 min
